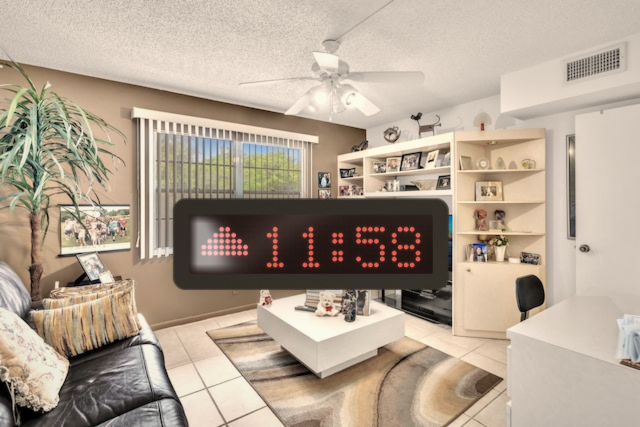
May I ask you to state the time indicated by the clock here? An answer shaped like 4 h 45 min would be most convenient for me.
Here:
11 h 58 min
